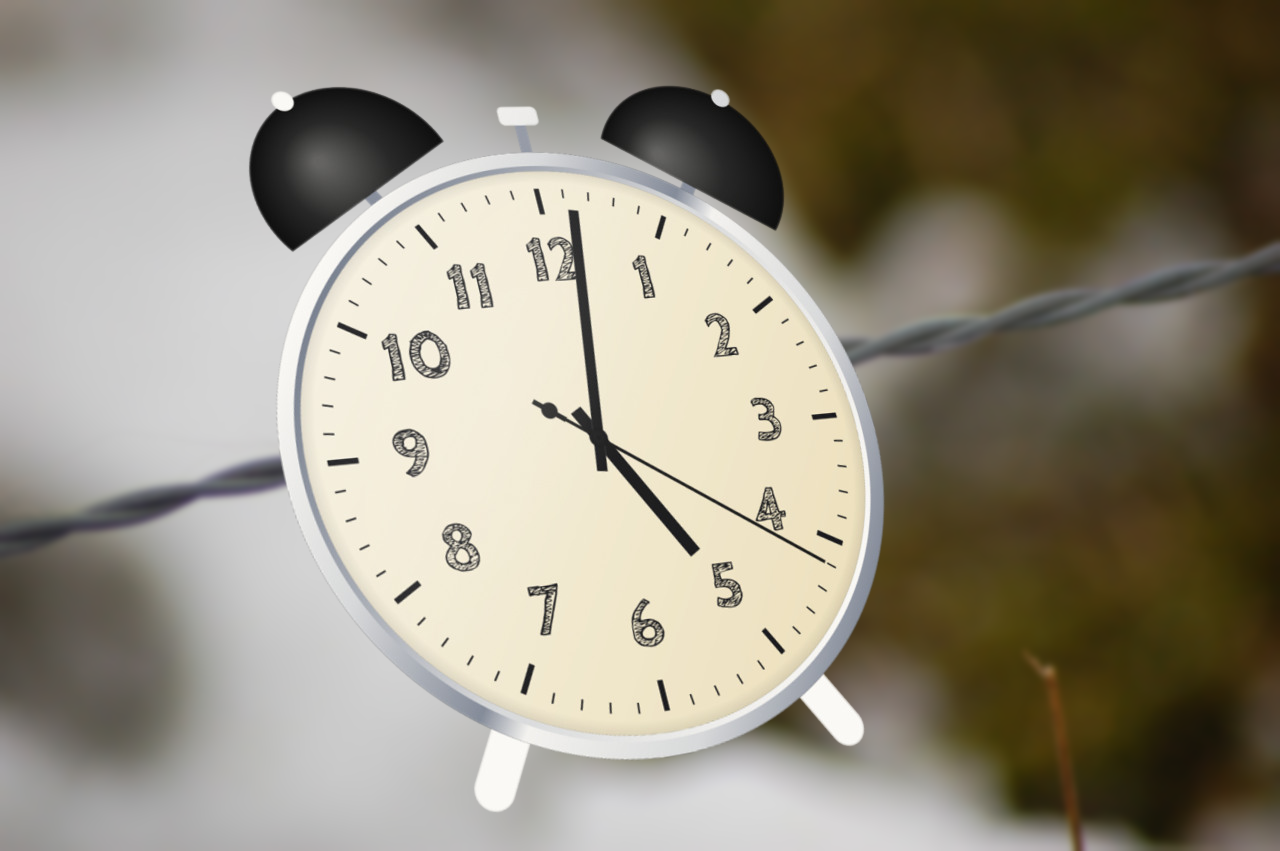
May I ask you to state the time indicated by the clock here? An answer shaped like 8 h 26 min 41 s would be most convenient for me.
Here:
5 h 01 min 21 s
